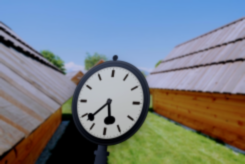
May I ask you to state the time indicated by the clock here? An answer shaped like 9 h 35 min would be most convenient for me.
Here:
5 h 38 min
